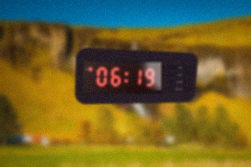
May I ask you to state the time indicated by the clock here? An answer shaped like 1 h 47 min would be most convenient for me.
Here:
6 h 19 min
